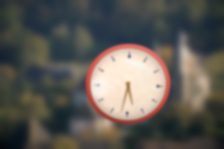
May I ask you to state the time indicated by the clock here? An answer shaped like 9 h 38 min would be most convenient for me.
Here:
5 h 32 min
